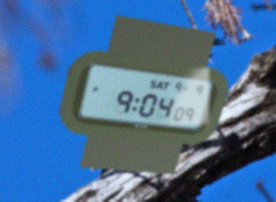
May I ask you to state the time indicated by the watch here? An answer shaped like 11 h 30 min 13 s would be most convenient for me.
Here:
9 h 04 min 09 s
